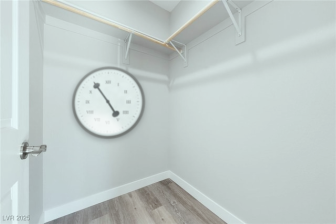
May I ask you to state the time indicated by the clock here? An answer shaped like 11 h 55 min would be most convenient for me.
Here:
4 h 54 min
